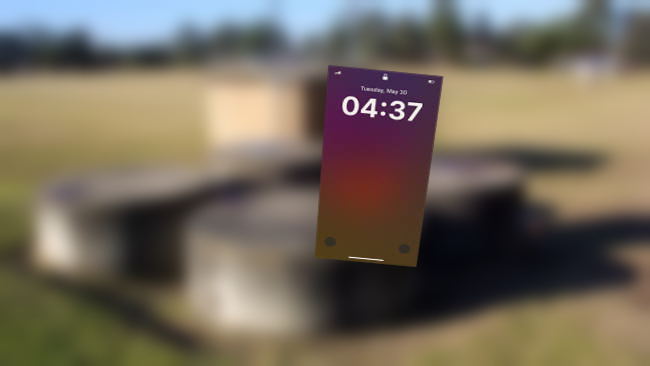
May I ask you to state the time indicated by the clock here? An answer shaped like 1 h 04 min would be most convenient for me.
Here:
4 h 37 min
